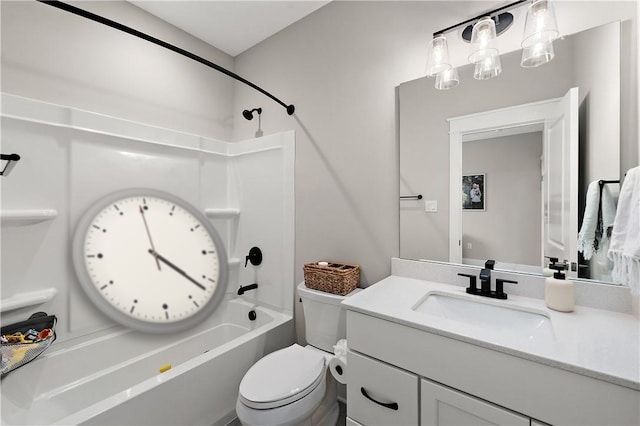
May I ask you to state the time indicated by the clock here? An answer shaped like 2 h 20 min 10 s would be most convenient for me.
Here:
4 h 21 min 59 s
